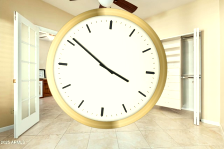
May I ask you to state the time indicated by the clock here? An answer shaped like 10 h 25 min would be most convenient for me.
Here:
3 h 51 min
